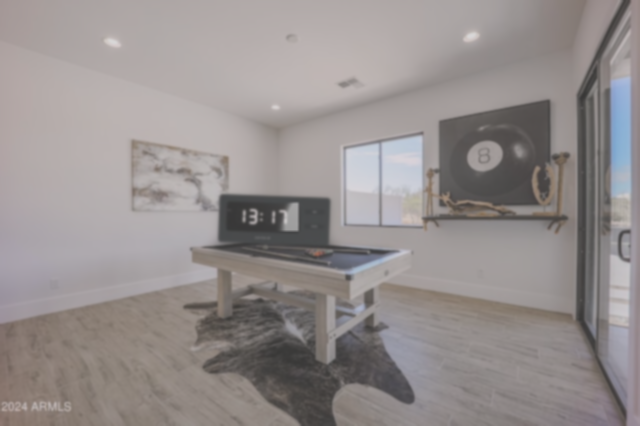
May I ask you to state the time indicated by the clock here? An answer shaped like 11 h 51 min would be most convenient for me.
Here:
13 h 17 min
